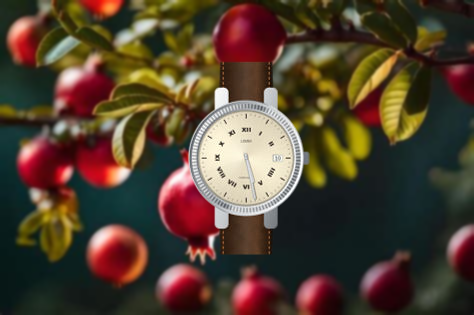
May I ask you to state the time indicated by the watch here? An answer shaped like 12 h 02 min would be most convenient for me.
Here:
5 h 28 min
